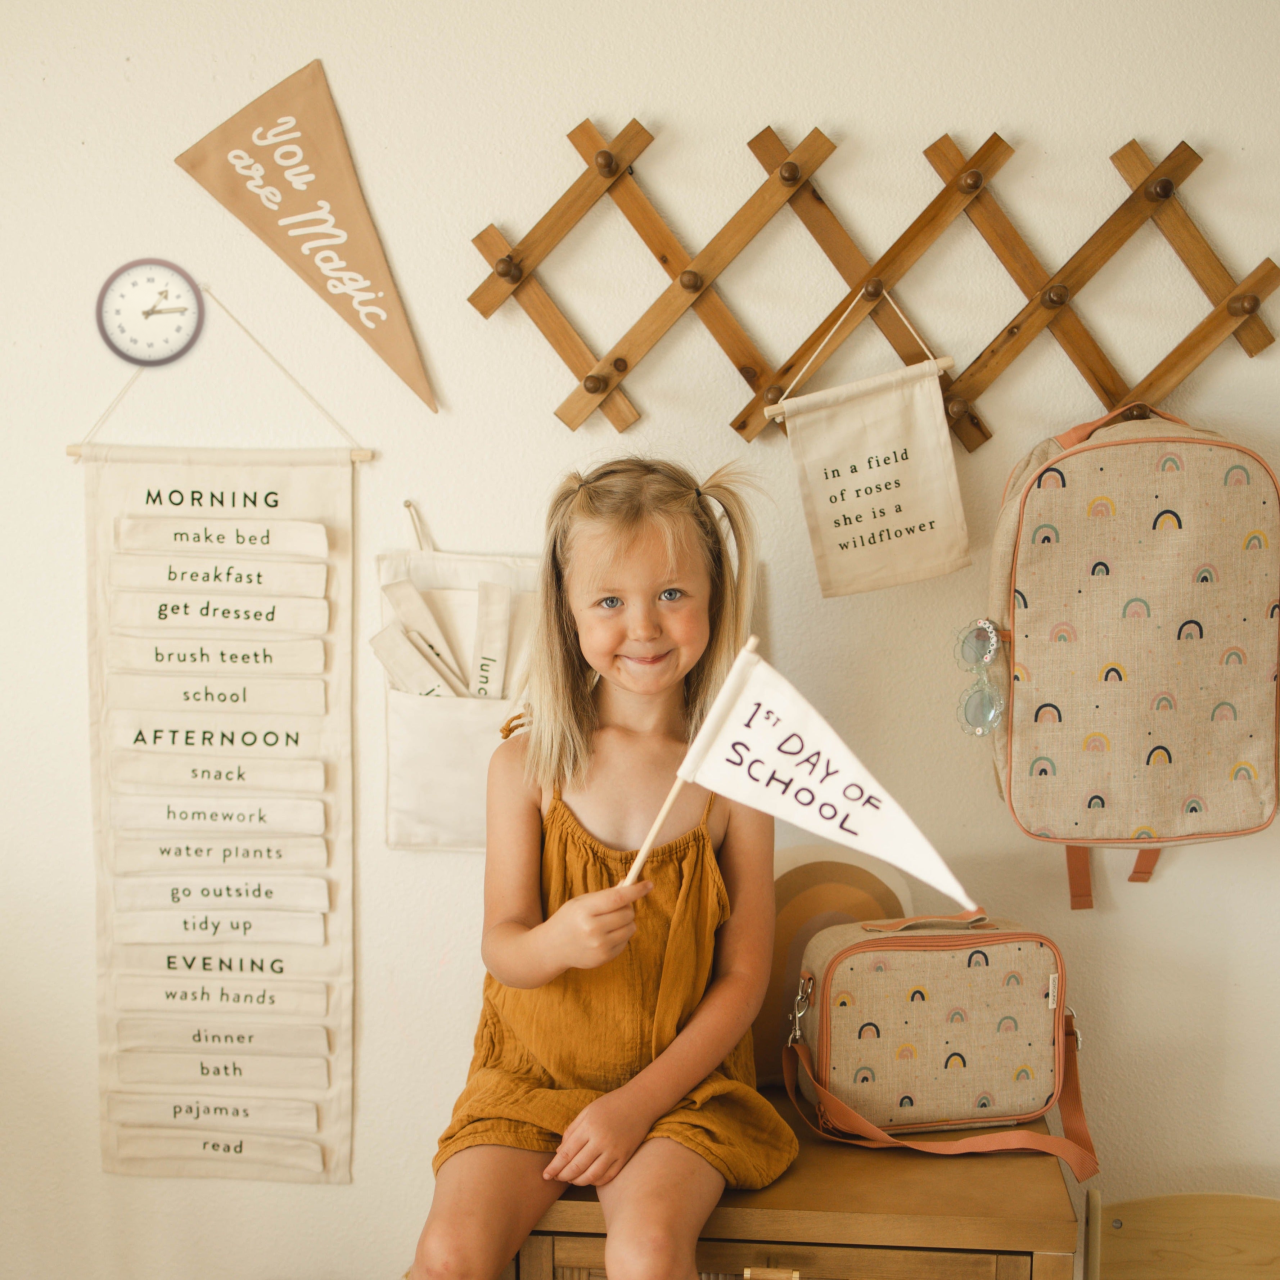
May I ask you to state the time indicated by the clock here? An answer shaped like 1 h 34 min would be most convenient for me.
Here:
1 h 14 min
